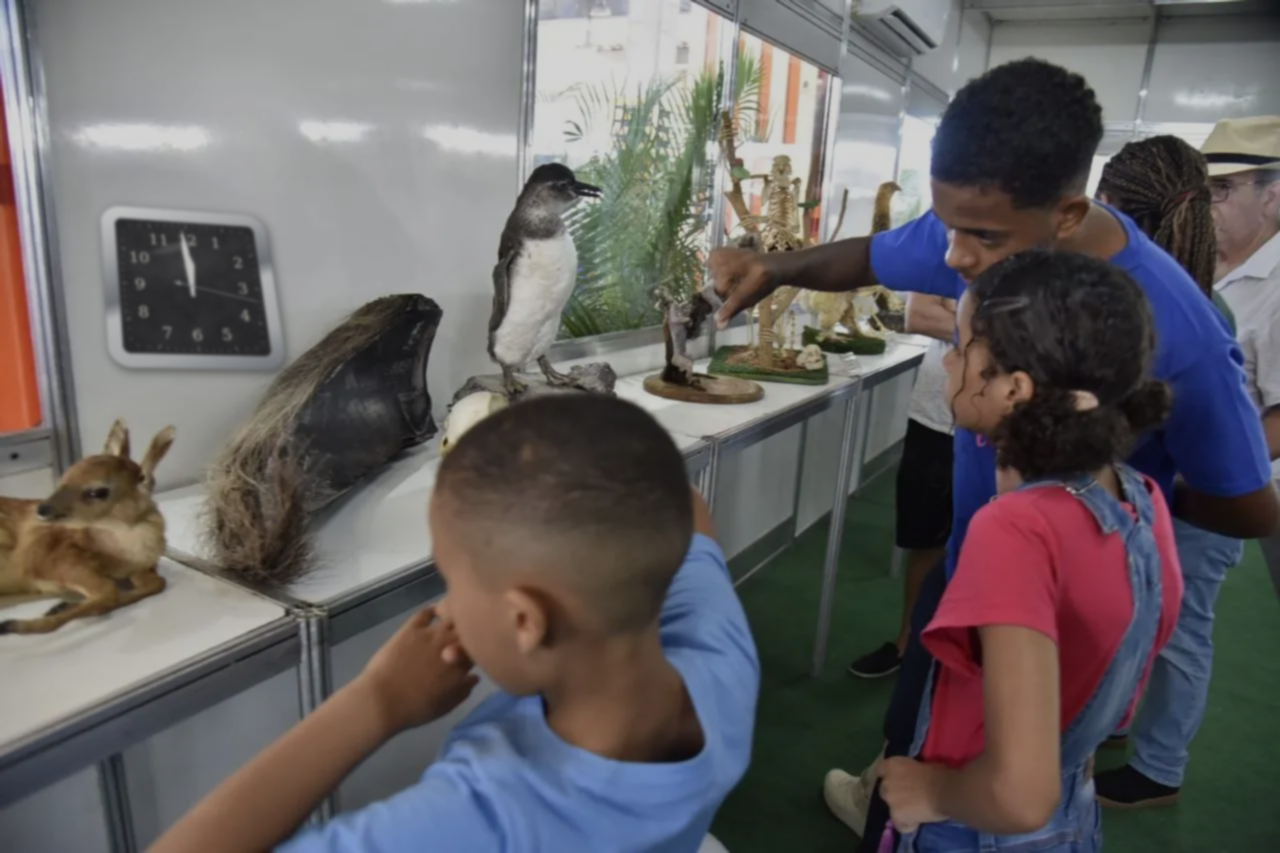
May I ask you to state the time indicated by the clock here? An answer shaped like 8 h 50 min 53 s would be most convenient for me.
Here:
11 h 59 min 17 s
